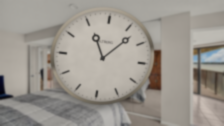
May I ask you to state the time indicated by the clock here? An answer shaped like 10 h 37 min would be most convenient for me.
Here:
11 h 07 min
